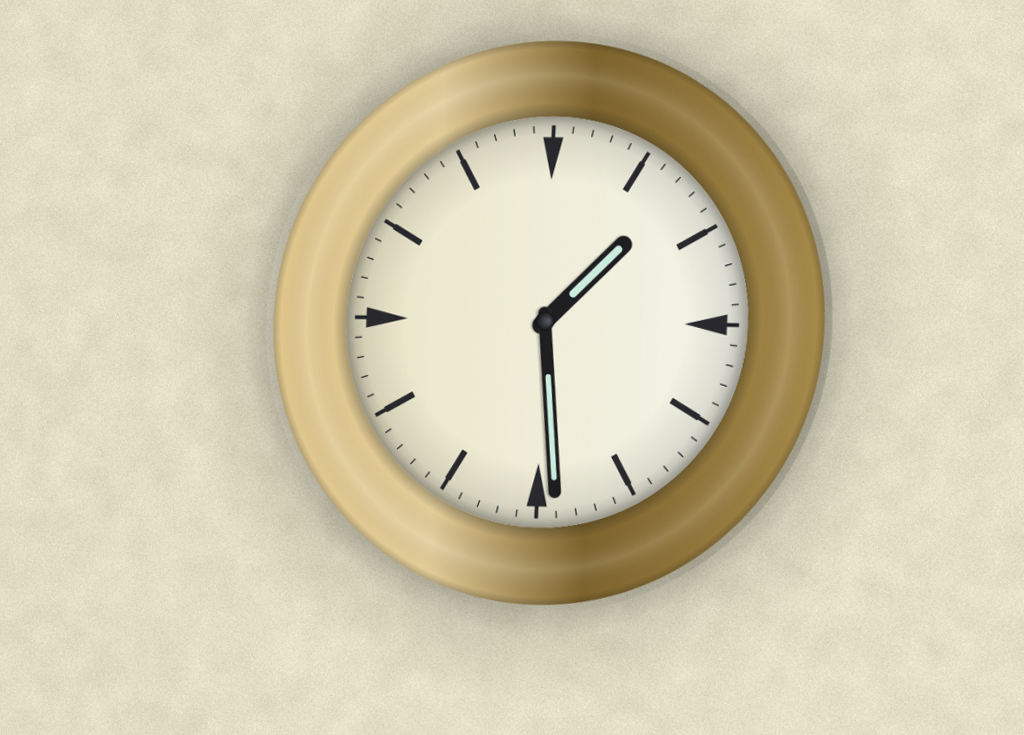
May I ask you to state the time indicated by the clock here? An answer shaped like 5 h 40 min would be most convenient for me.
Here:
1 h 29 min
